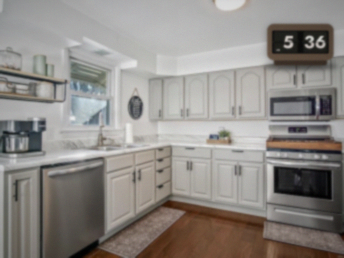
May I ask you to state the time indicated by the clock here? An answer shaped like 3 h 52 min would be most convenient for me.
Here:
5 h 36 min
